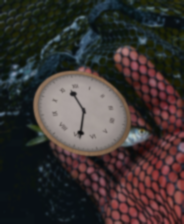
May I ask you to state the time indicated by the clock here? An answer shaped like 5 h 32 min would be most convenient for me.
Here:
11 h 34 min
